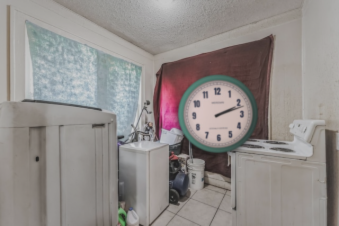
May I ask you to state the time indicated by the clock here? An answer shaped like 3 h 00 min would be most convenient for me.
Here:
2 h 12 min
